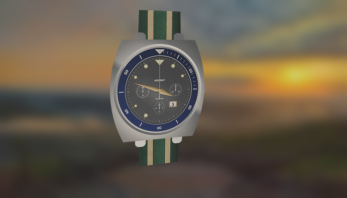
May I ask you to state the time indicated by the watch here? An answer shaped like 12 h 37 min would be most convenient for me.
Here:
3 h 48 min
